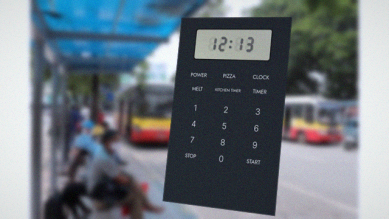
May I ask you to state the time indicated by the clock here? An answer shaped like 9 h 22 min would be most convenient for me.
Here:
12 h 13 min
